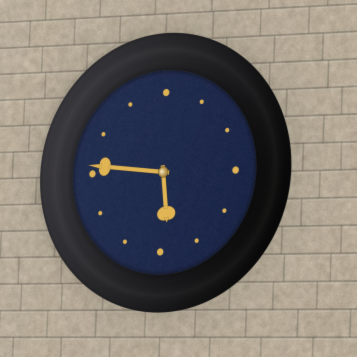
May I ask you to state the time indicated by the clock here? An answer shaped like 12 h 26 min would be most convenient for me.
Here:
5 h 46 min
